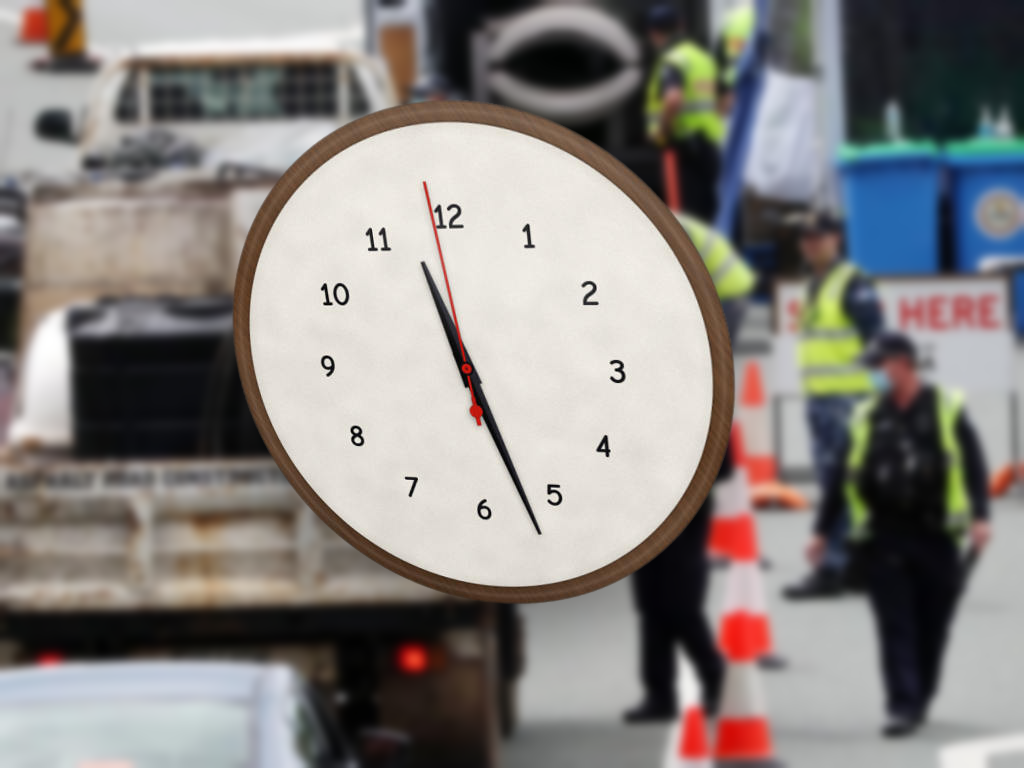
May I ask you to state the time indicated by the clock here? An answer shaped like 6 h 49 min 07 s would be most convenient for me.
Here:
11 h 26 min 59 s
